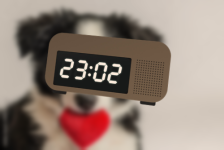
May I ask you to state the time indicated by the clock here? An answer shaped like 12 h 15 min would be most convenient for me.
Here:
23 h 02 min
